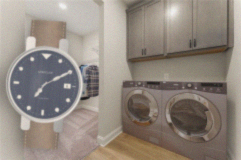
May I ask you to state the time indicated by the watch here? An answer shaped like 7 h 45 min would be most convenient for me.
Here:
7 h 10 min
